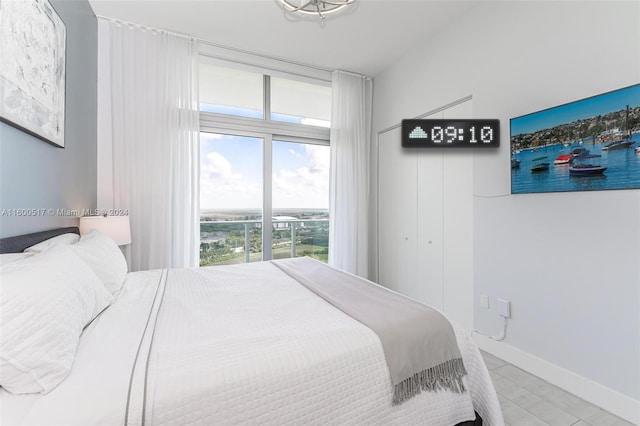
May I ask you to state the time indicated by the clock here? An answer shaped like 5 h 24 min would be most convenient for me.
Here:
9 h 10 min
